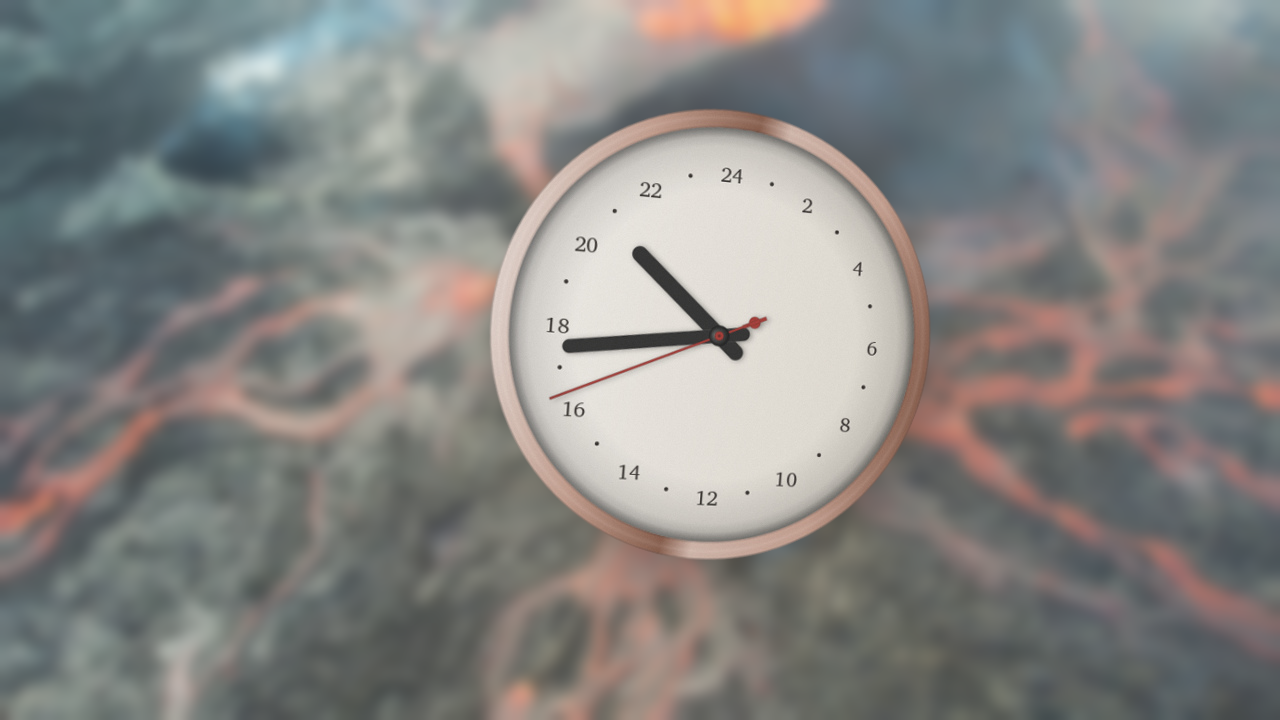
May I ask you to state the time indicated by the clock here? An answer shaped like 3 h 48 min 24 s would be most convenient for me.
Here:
20 h 43 min 41 s
